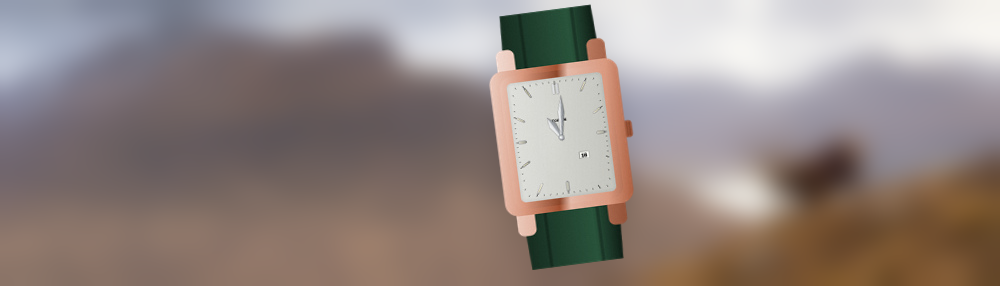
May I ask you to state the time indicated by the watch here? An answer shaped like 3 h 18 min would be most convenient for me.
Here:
11 h 01 min
